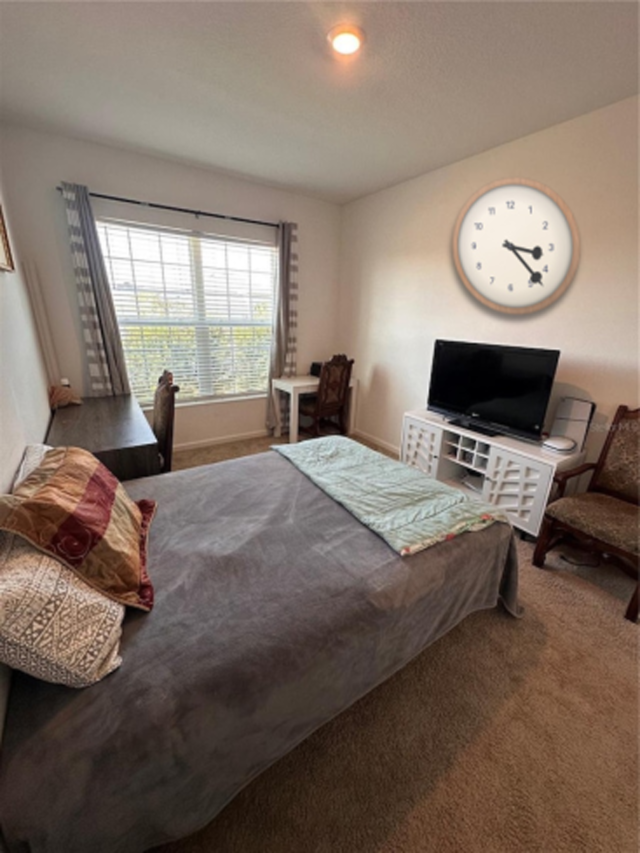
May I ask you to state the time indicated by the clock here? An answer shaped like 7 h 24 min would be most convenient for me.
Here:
3 h 23 min
